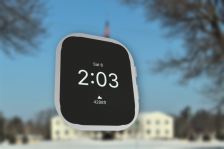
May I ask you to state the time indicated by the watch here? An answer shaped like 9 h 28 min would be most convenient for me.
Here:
2 h 03 min
